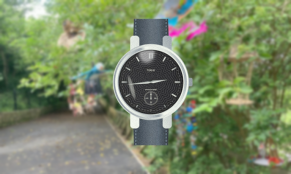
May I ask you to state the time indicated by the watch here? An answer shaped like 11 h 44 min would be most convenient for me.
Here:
2 h 44 min
